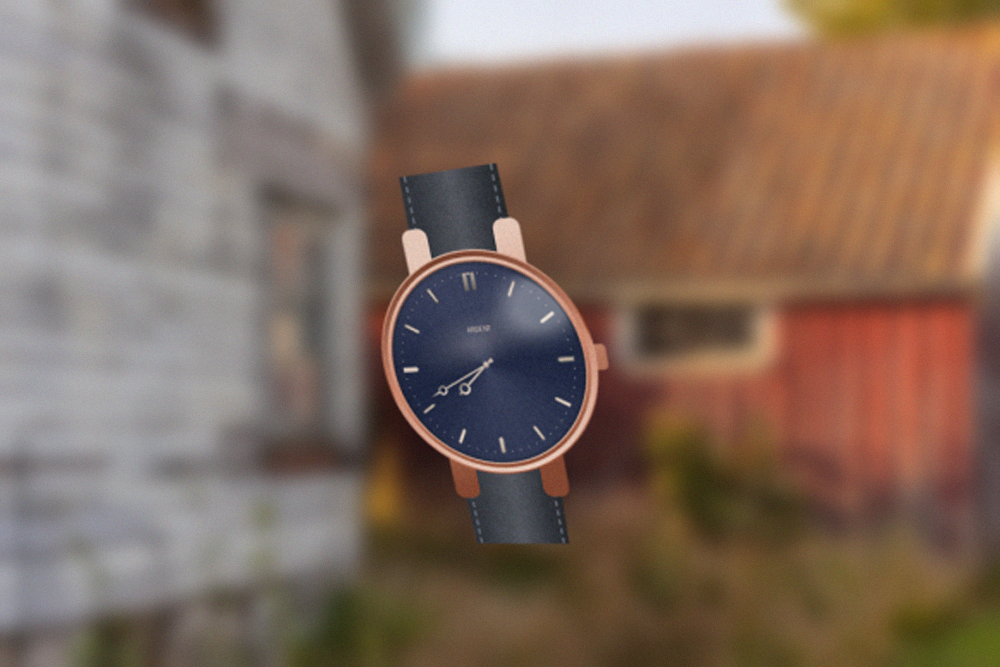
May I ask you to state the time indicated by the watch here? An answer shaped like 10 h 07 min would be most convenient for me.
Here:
7 h 41 min
